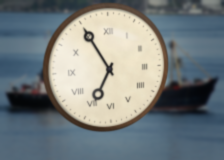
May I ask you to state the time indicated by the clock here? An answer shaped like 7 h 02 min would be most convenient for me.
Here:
6 h 55 min
